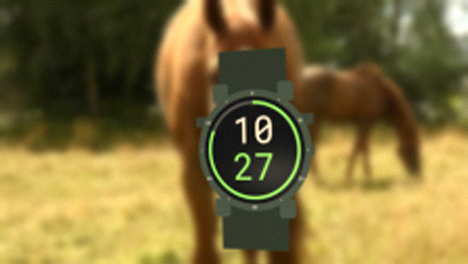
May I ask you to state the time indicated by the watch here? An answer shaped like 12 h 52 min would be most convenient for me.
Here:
10 h 27 min
